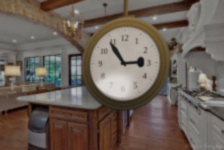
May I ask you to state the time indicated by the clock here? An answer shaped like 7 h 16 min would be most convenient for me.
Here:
2 h 54 min
